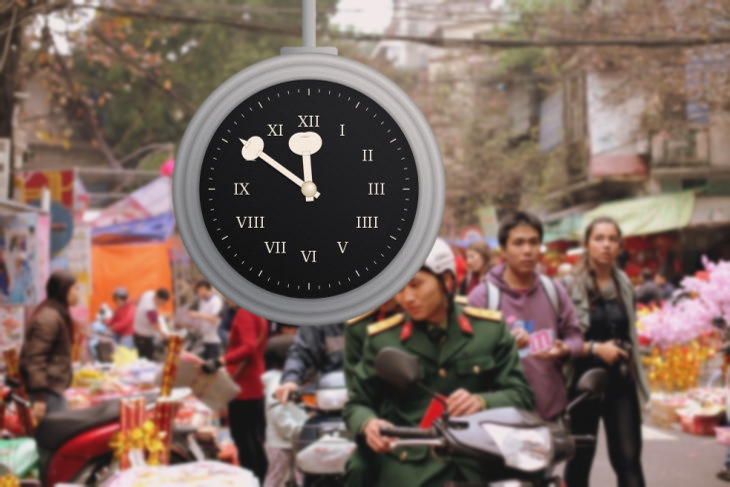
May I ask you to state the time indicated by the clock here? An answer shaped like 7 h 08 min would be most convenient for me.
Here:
11 h 51 min
